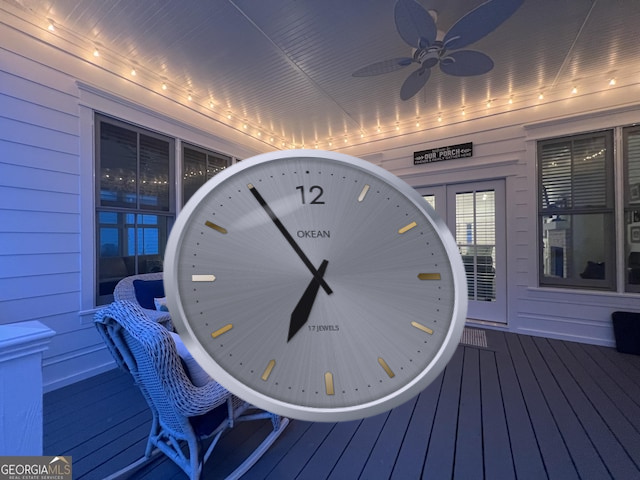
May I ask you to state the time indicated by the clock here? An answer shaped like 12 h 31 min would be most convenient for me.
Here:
6 h 55 min
